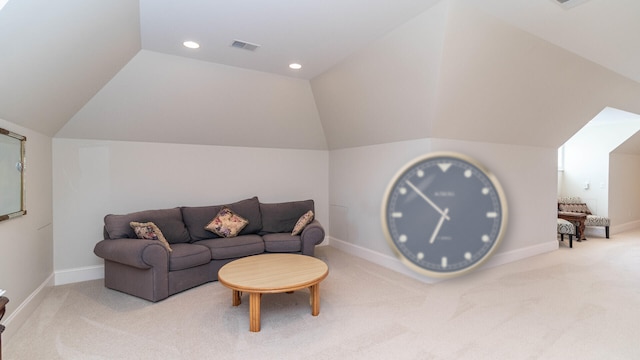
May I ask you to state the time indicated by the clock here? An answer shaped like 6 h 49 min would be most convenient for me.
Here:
6 h 52 min
